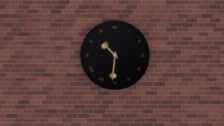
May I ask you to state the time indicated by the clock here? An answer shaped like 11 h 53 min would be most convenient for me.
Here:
10 h 31 min
